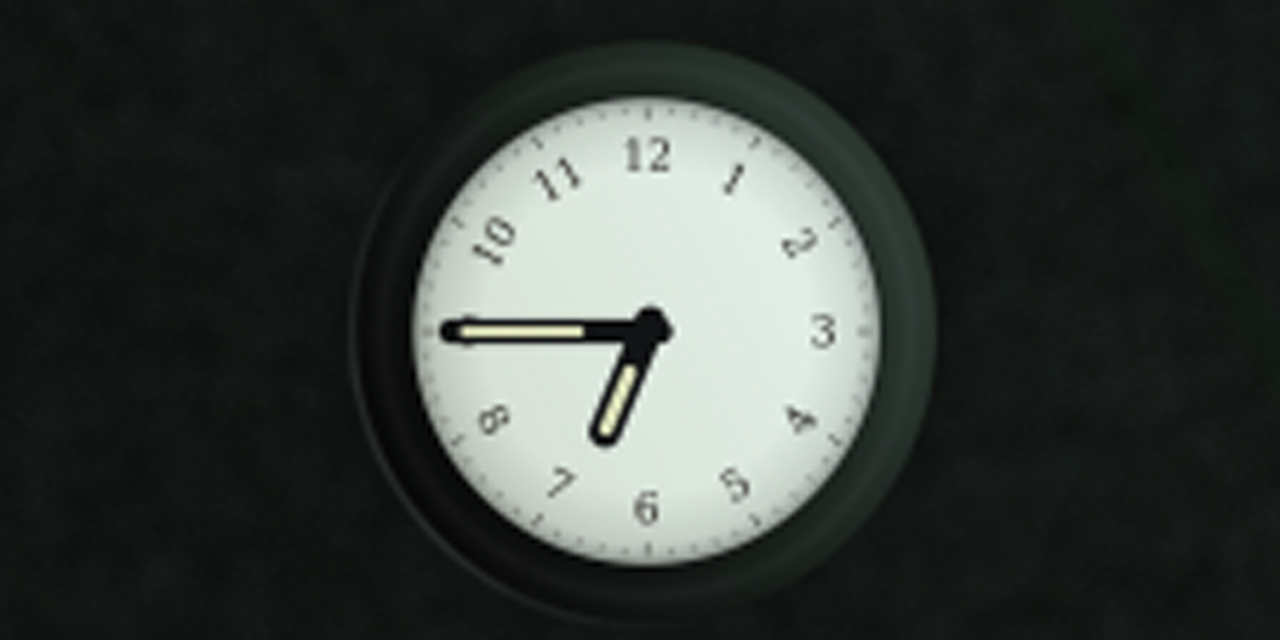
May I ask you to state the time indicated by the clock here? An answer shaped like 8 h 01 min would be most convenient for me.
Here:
6 h 45 min
